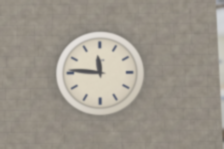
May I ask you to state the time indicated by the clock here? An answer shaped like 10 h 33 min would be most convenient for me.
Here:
11 h 46 min
